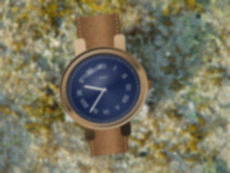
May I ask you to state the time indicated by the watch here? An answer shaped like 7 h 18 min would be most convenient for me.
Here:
9 h 36 min
